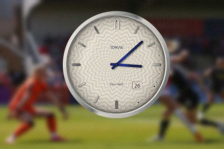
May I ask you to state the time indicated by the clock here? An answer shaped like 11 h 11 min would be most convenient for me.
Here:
3 h 08 min
